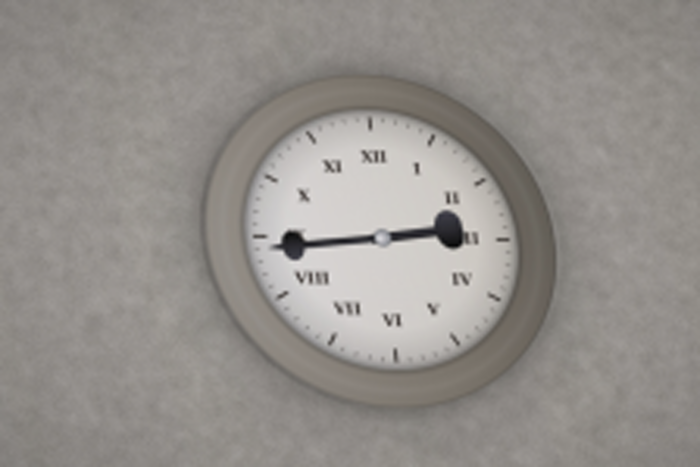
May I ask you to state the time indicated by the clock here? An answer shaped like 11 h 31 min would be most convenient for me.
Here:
2 h 44 min
